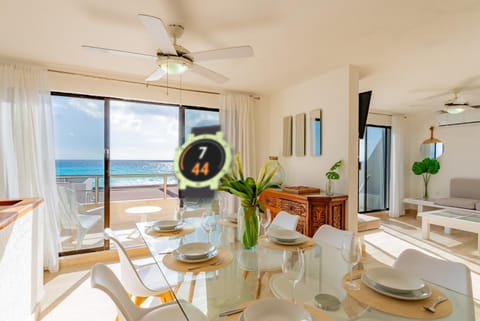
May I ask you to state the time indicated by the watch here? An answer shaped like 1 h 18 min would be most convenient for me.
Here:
7 h 44 min
